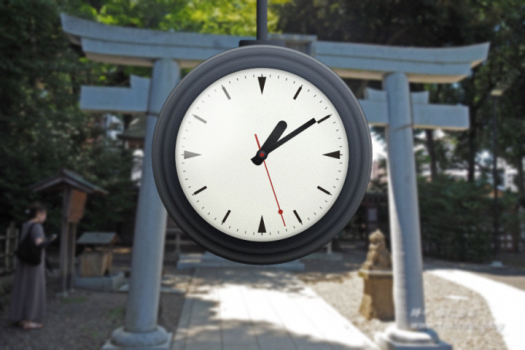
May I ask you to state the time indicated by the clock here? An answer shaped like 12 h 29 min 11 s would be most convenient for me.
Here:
1 h 09 min 27 s
